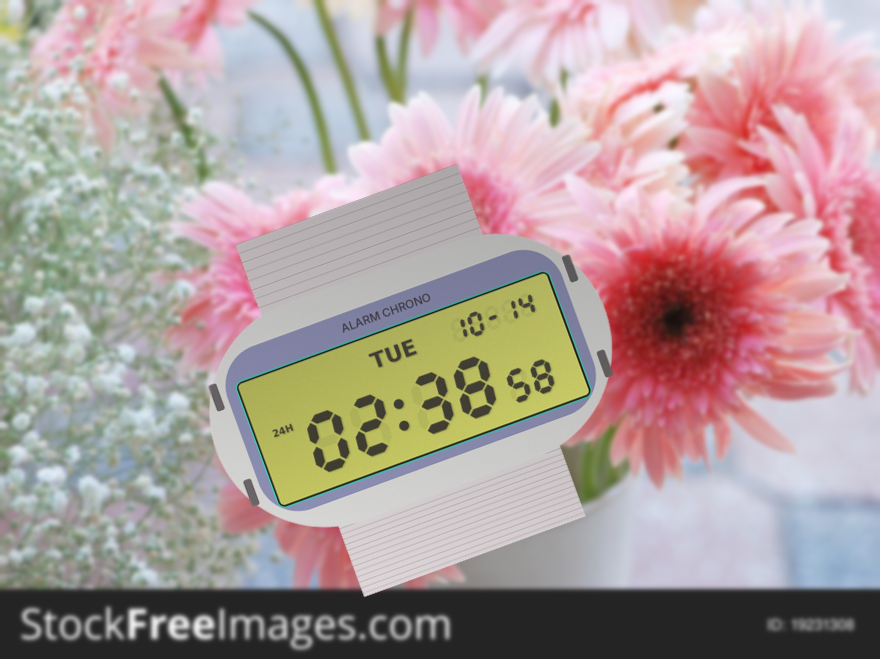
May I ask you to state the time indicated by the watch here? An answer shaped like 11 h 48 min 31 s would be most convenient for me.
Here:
2 h 38 min 58 s
